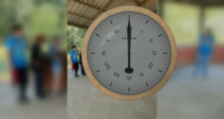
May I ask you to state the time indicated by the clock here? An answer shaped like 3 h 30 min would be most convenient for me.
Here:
6 h 00 min
